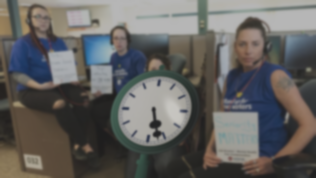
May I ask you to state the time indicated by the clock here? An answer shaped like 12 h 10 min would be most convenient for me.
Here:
5 h 27 min
